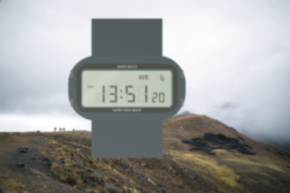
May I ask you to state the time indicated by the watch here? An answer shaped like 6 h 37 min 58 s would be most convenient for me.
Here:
13 h 51 min 20 s
